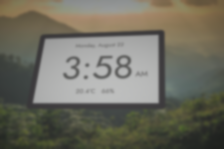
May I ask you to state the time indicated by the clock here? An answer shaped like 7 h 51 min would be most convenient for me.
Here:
3 h 58 min
